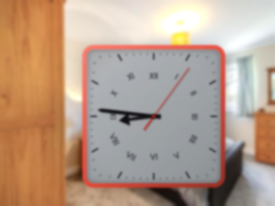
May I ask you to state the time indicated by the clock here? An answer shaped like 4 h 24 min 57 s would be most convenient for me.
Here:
8 h 46 min 06 s
